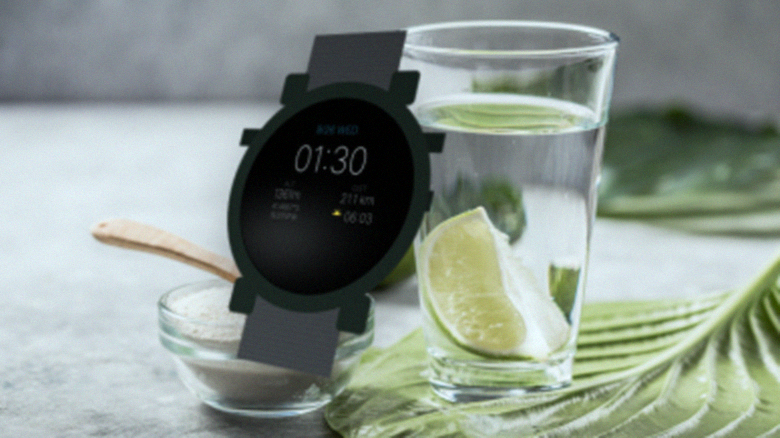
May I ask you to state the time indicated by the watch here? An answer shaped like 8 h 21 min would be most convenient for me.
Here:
1 h 30 min
